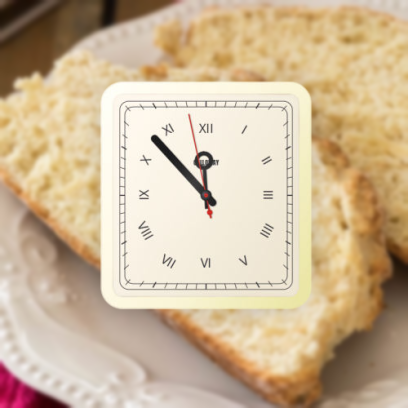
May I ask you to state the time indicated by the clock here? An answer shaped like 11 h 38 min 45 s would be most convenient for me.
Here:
11 h 52 min 58 s
